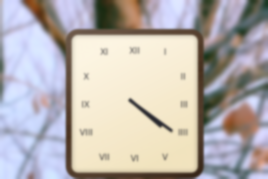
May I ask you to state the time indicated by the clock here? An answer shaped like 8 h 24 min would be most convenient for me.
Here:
4 h 21 min
